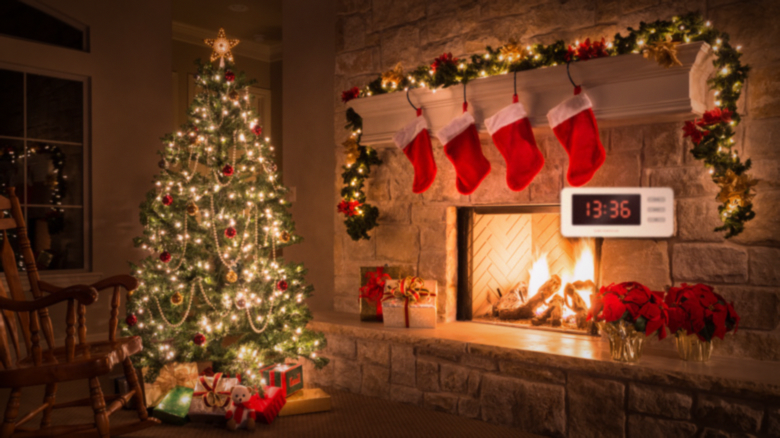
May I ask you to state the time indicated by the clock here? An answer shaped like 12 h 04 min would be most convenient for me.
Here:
13 h 36 min
